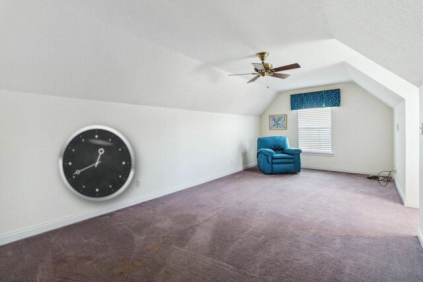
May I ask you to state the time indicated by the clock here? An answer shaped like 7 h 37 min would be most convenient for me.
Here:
12 h 41 min
